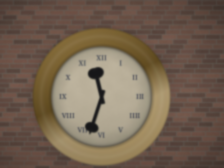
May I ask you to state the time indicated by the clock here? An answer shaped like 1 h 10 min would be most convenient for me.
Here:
11 h 33 min
